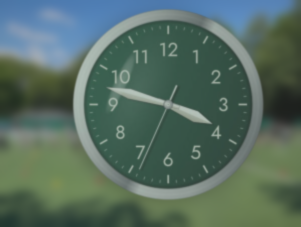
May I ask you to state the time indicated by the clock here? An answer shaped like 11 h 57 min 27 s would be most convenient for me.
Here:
3 h 47 min 34 s
